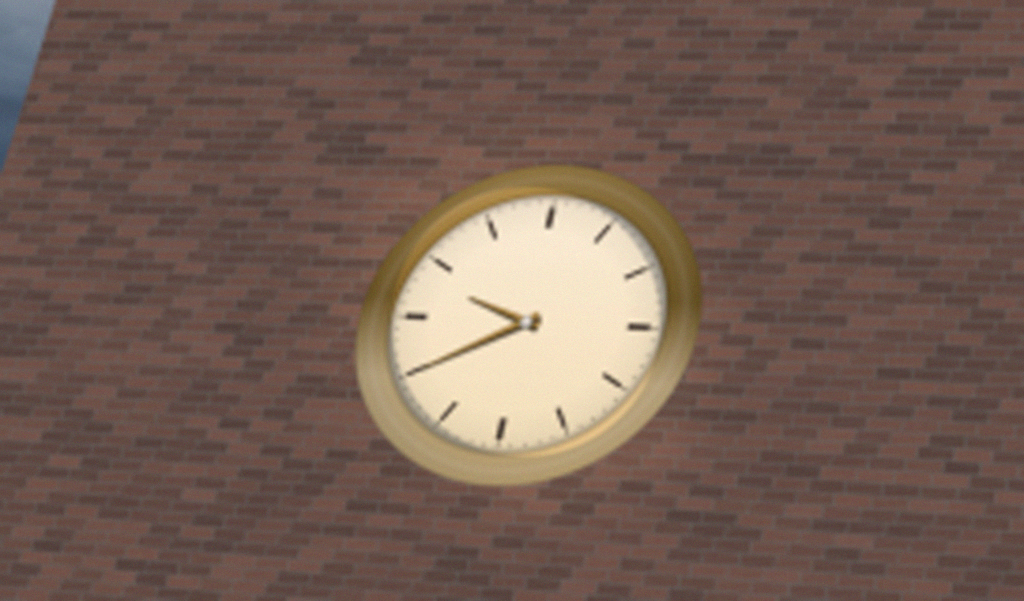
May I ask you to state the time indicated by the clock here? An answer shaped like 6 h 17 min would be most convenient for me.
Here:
9 h 40 min
